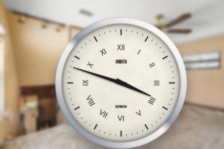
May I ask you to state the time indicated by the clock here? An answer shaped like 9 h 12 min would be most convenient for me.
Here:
3 h 48 min
